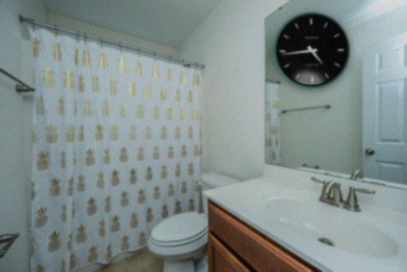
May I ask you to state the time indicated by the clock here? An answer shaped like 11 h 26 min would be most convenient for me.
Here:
4 h 44 min
